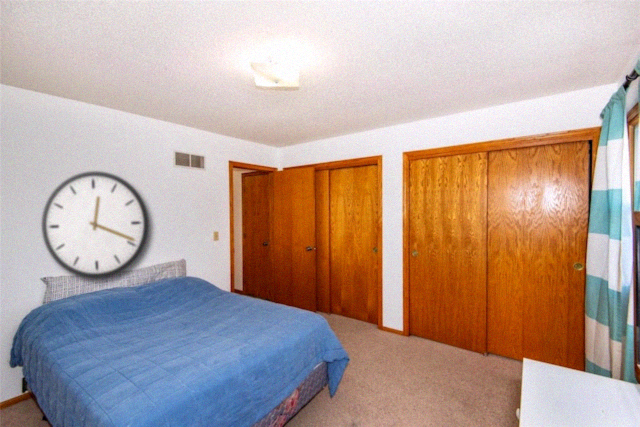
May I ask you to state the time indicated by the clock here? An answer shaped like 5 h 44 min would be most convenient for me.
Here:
12 h 19 min
